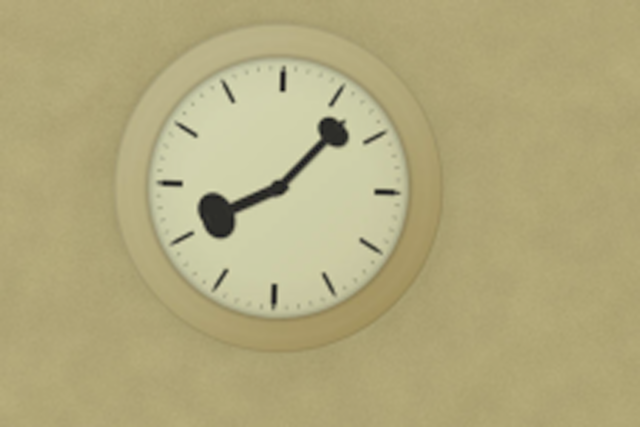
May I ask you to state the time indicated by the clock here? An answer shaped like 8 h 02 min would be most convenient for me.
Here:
8 h 07 min
